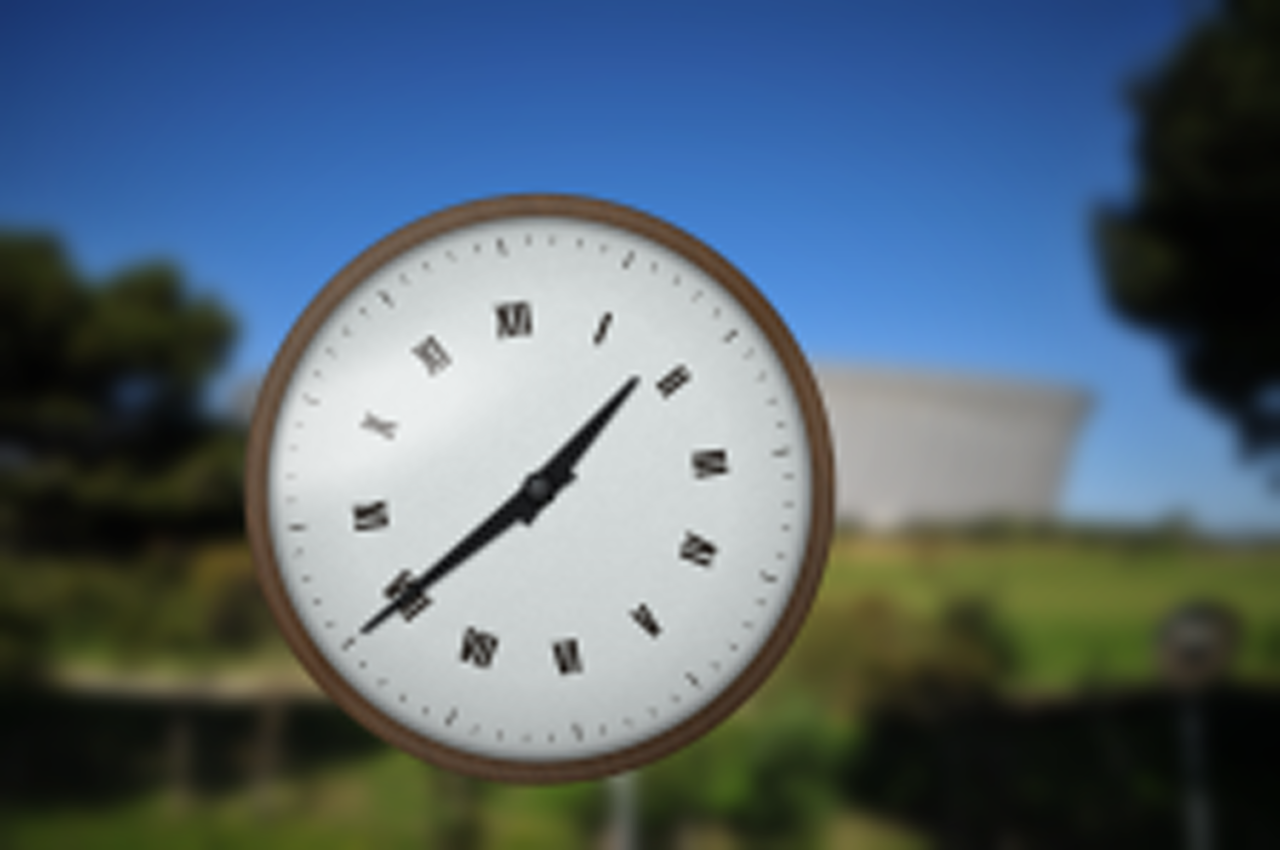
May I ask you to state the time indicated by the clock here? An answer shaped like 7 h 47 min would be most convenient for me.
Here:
1 h 40 min
